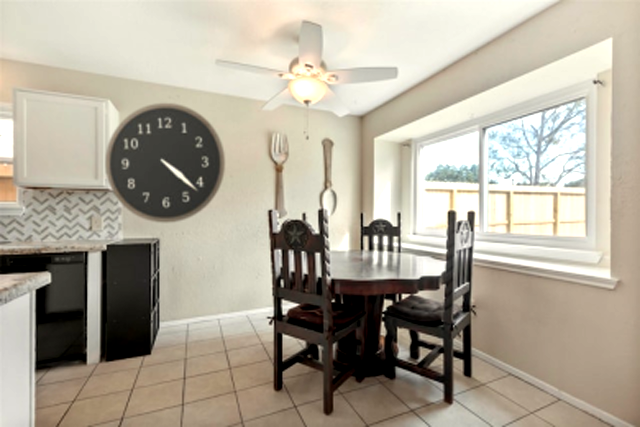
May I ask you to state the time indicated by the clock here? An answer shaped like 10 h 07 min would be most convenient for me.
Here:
4 h 22 min
